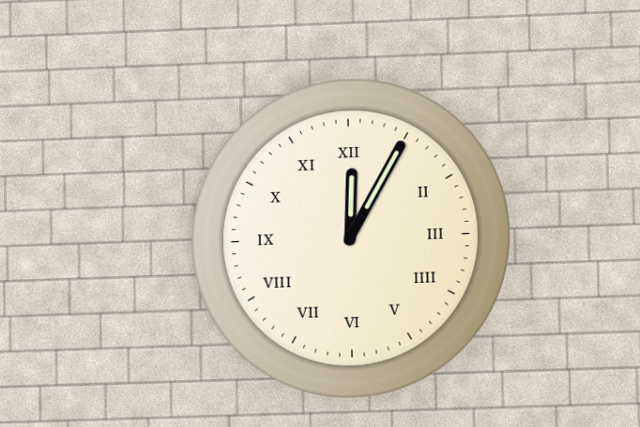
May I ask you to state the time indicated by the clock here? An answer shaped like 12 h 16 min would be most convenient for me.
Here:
12 h 05 min
